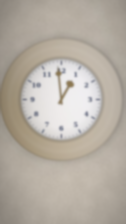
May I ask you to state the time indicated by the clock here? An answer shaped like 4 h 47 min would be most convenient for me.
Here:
12 h 59 min
